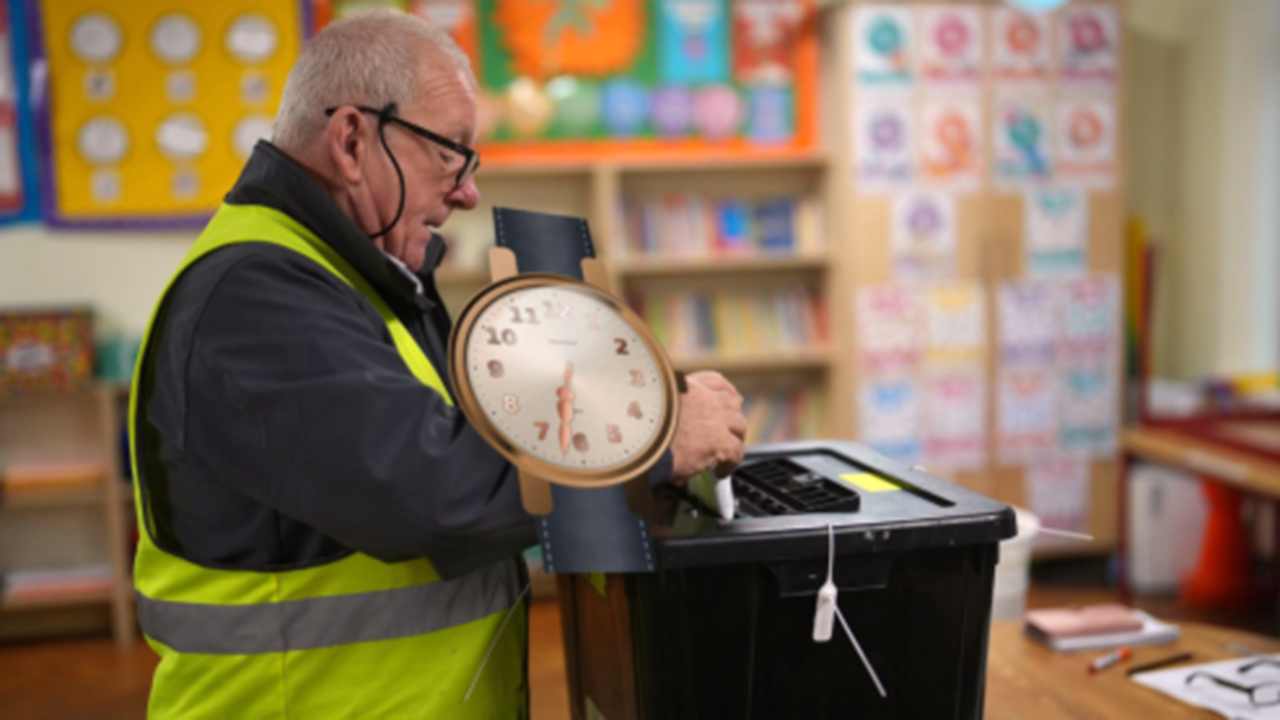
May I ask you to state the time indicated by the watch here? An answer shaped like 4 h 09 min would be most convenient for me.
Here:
6 h 32 min
